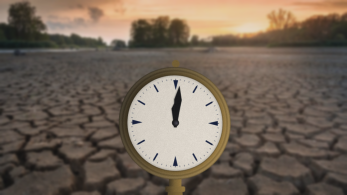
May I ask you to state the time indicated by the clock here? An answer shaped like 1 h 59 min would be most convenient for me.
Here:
12 h 01 min
